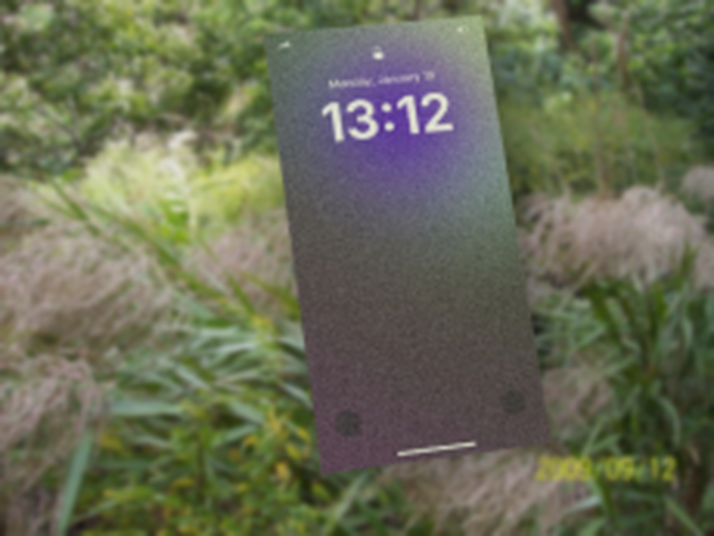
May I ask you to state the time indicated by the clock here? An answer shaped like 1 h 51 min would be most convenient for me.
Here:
13 h 12 min
